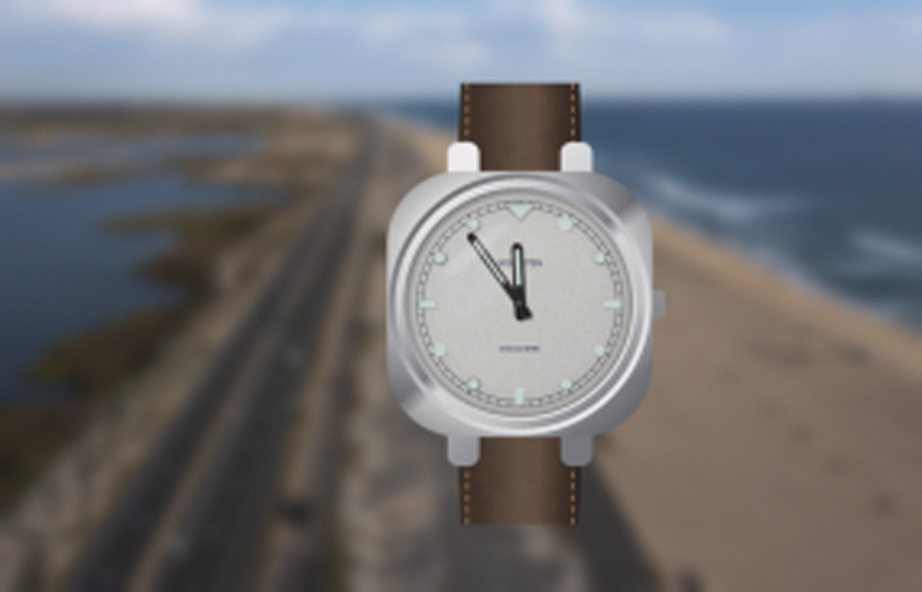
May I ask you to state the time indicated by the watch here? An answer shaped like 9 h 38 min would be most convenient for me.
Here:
11 h 54 min
